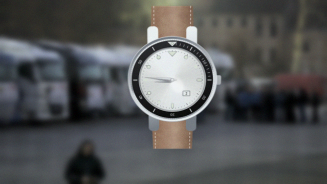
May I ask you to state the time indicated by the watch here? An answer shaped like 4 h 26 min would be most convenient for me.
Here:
8 h 46 min
